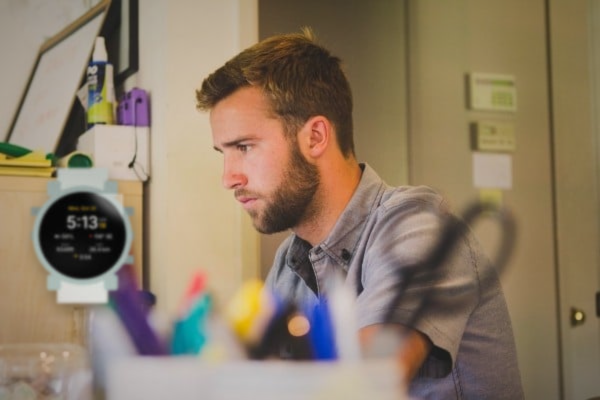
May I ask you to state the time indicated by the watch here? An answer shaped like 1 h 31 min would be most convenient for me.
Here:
5 h 13 min
